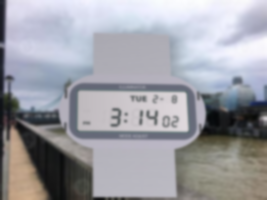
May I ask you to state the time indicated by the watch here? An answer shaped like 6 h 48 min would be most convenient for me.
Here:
3 h 14 min
